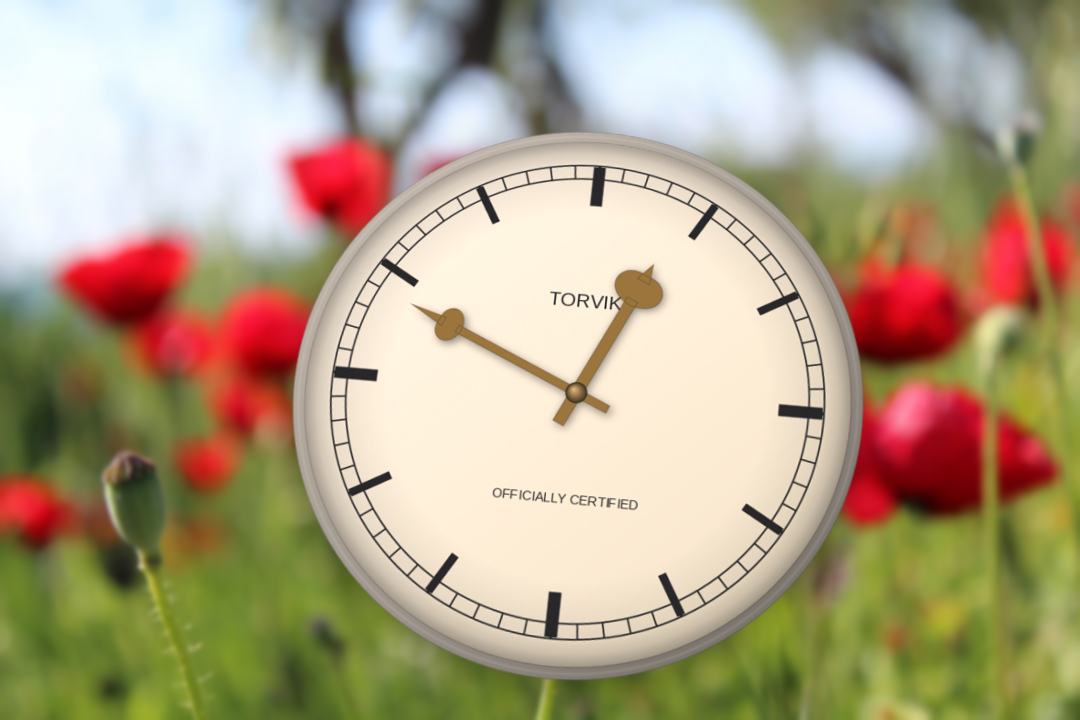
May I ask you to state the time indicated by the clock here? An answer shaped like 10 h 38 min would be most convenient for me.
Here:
12 h 49 min
